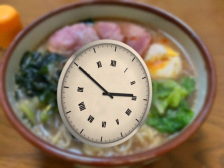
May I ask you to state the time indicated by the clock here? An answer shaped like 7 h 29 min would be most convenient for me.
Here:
2 h 50 min
